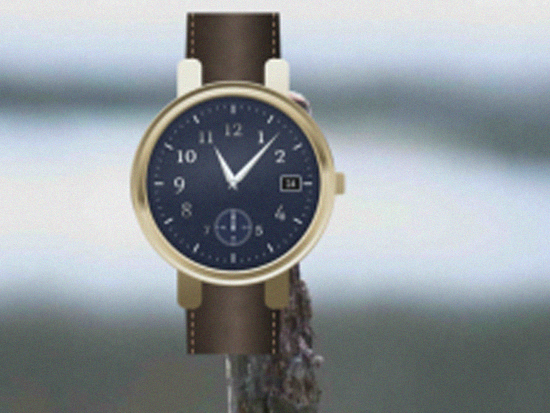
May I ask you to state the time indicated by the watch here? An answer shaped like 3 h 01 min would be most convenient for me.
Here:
11 h 07 min
